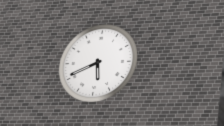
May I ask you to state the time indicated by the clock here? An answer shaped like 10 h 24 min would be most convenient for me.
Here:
5 h 41 min
